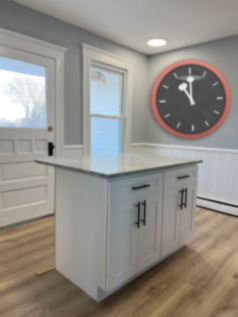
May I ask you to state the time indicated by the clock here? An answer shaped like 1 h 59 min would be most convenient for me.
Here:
11 h 00 min
